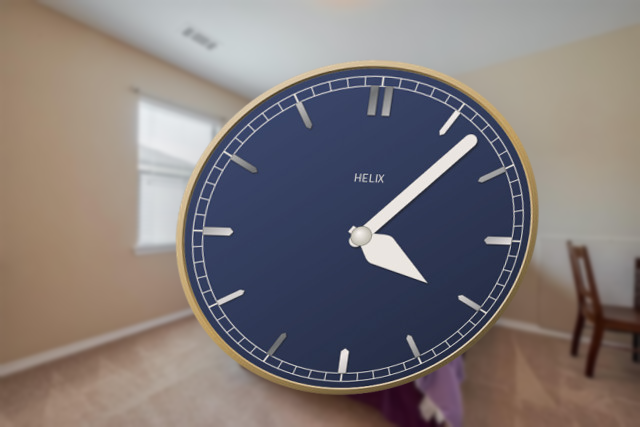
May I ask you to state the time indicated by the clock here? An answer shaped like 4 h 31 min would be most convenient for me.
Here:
4 h 07 min
